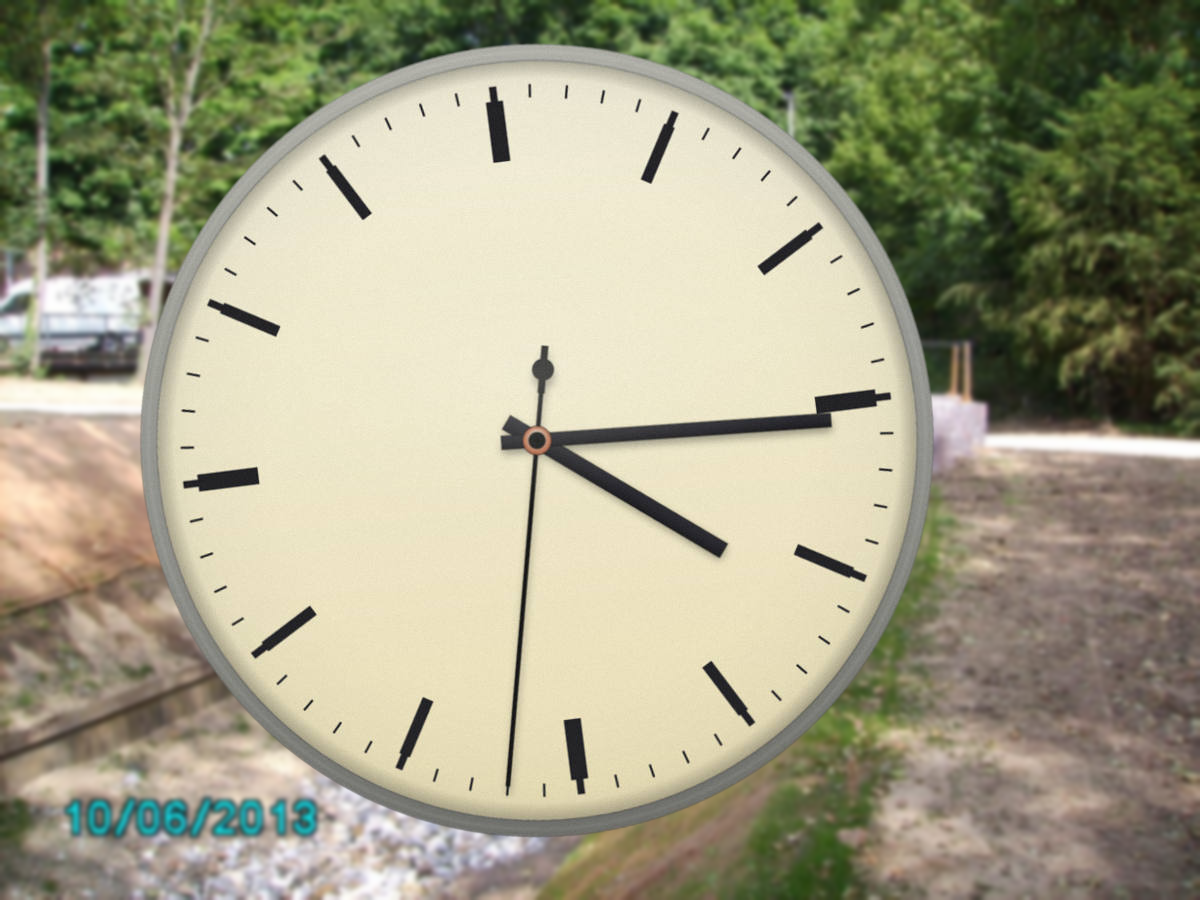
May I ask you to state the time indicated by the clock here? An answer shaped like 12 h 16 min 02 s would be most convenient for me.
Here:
4 h 15 min 32 s
